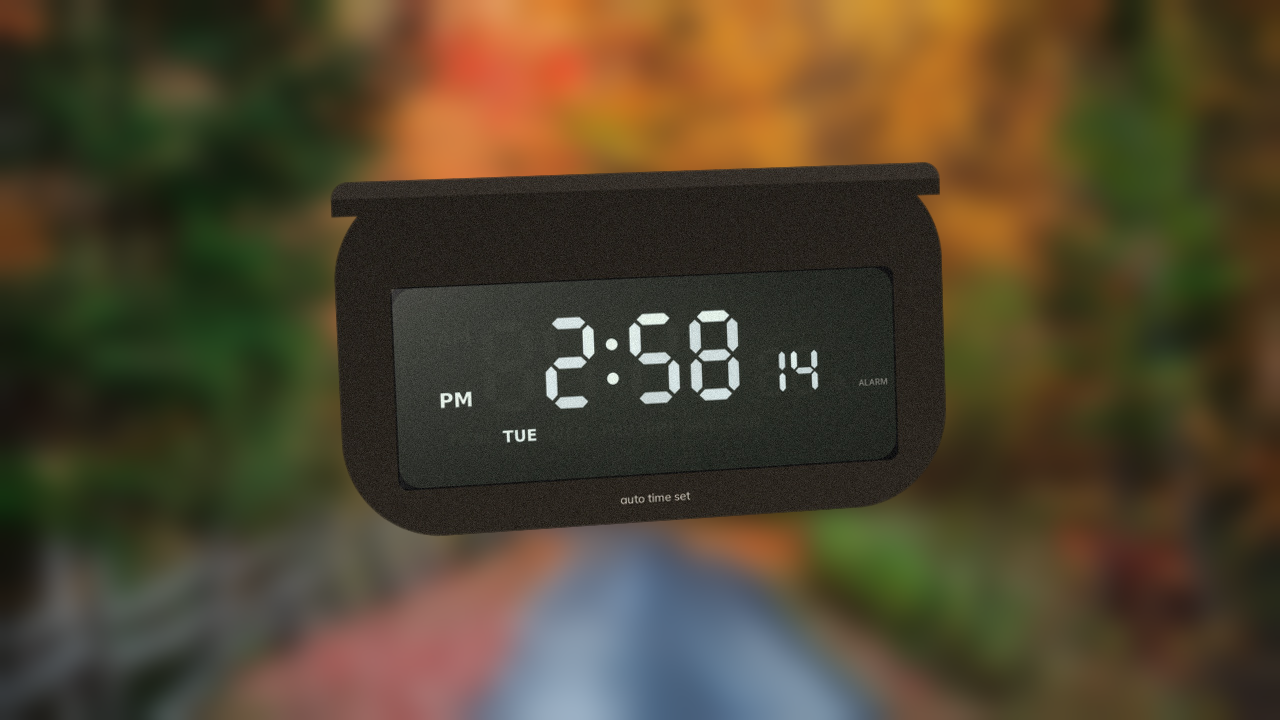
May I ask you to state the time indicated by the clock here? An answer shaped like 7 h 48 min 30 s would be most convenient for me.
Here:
2 h 58 min 14 s
